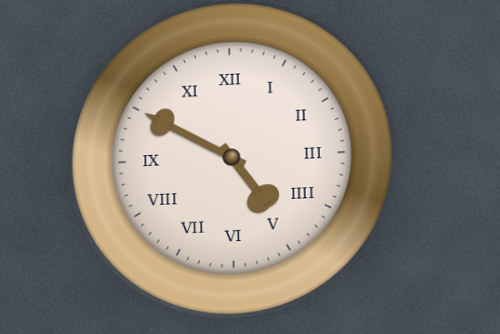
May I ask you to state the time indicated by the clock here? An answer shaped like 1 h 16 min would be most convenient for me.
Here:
4 h 50 min
